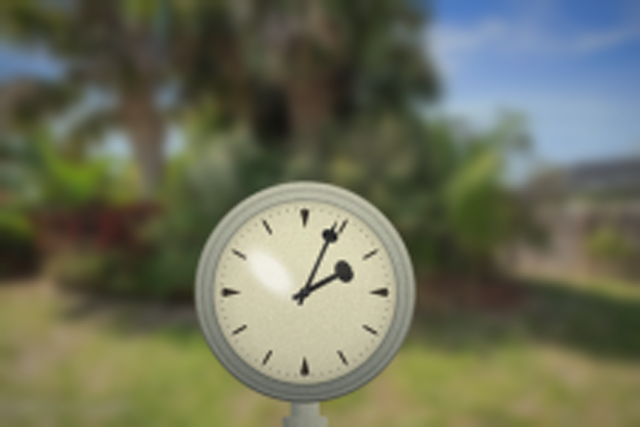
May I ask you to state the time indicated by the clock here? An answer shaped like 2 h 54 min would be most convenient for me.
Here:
2 h 04 min
